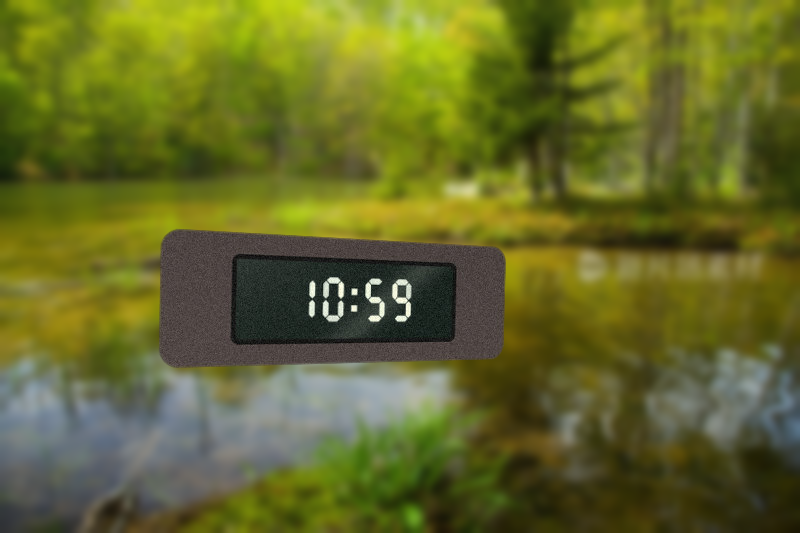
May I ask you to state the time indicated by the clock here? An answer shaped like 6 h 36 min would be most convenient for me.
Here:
10 h 59 min
